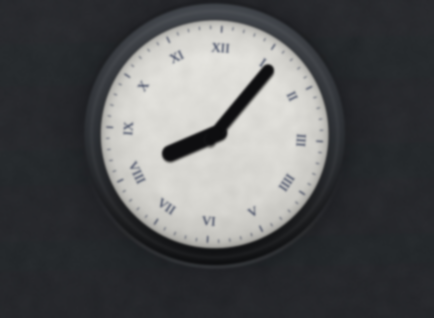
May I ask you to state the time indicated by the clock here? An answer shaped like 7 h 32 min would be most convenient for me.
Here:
8 h 06 min
